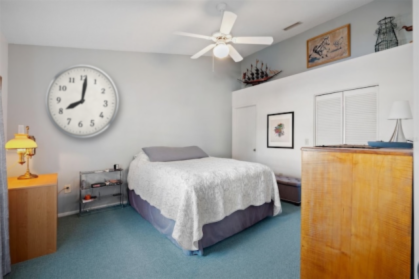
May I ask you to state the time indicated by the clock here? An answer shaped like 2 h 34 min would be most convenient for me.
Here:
8 h 01 min
